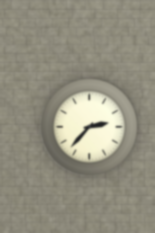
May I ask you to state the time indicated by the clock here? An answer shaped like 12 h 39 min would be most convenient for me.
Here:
2 h 37 min
